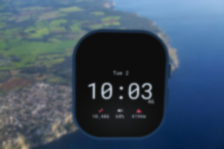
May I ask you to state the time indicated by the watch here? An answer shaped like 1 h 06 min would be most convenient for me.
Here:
10 h 03 min
